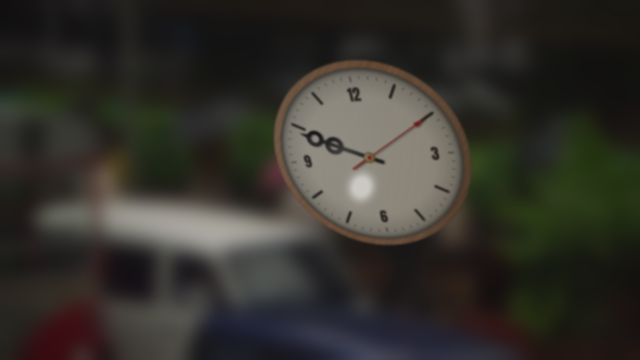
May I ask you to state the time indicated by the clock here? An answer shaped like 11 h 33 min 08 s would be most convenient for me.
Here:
9 h 49 min 10 s
